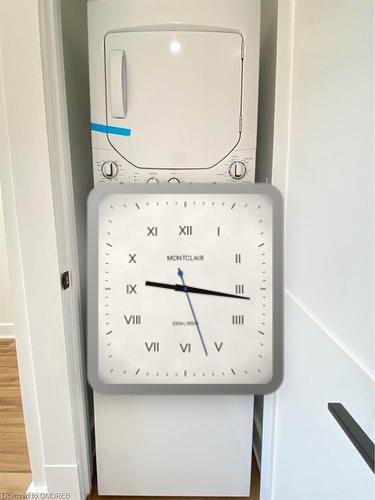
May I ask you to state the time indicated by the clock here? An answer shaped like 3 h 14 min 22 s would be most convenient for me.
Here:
9 h 16 min 27 s
